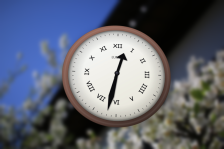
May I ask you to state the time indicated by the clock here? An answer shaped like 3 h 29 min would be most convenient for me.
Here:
12 h 32 min
